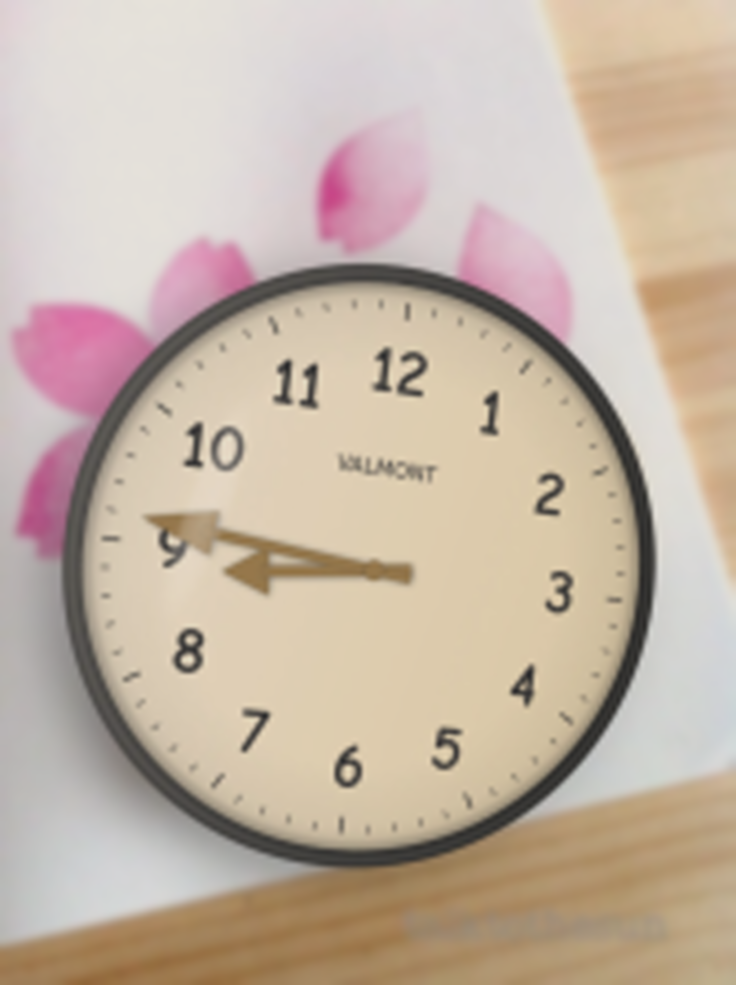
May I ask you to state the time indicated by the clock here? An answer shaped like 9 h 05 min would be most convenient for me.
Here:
8 h 46 min
